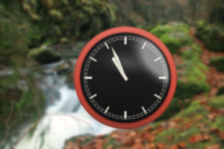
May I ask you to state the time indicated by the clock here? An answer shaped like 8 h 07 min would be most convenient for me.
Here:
10 h 56 min
